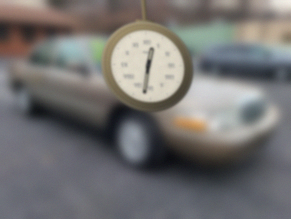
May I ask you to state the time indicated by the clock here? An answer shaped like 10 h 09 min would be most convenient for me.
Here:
12 h 32 min
